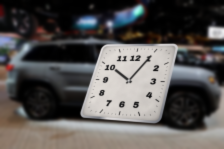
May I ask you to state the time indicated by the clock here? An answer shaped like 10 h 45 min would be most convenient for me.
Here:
10 h 05 min
